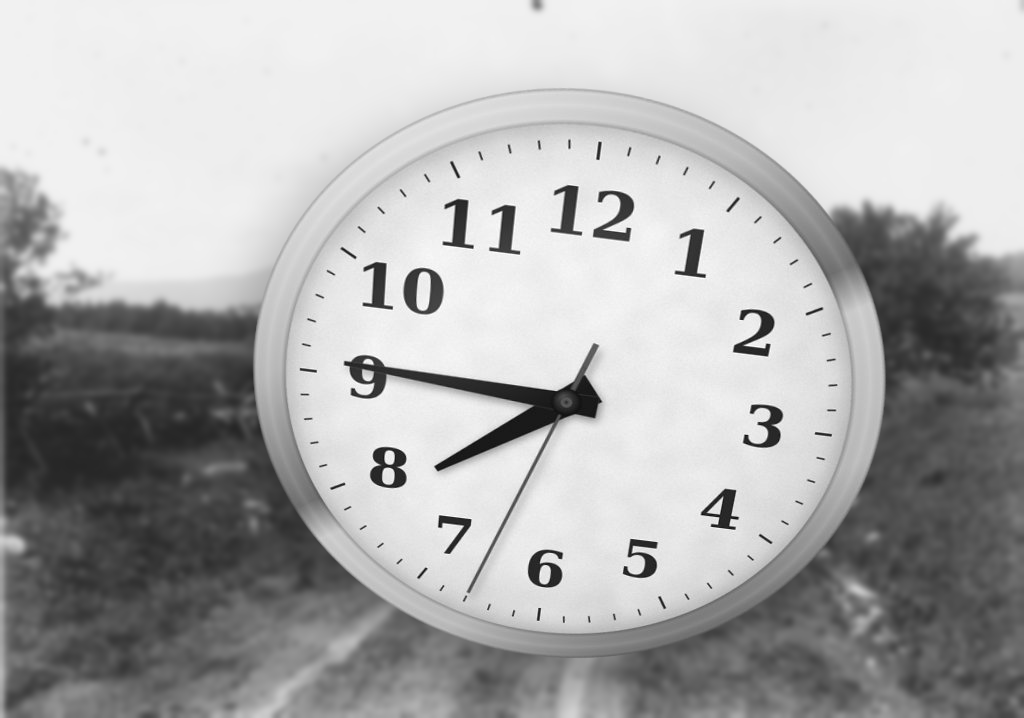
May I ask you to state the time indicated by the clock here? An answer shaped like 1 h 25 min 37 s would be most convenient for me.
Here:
7 h 45 min 33 s
